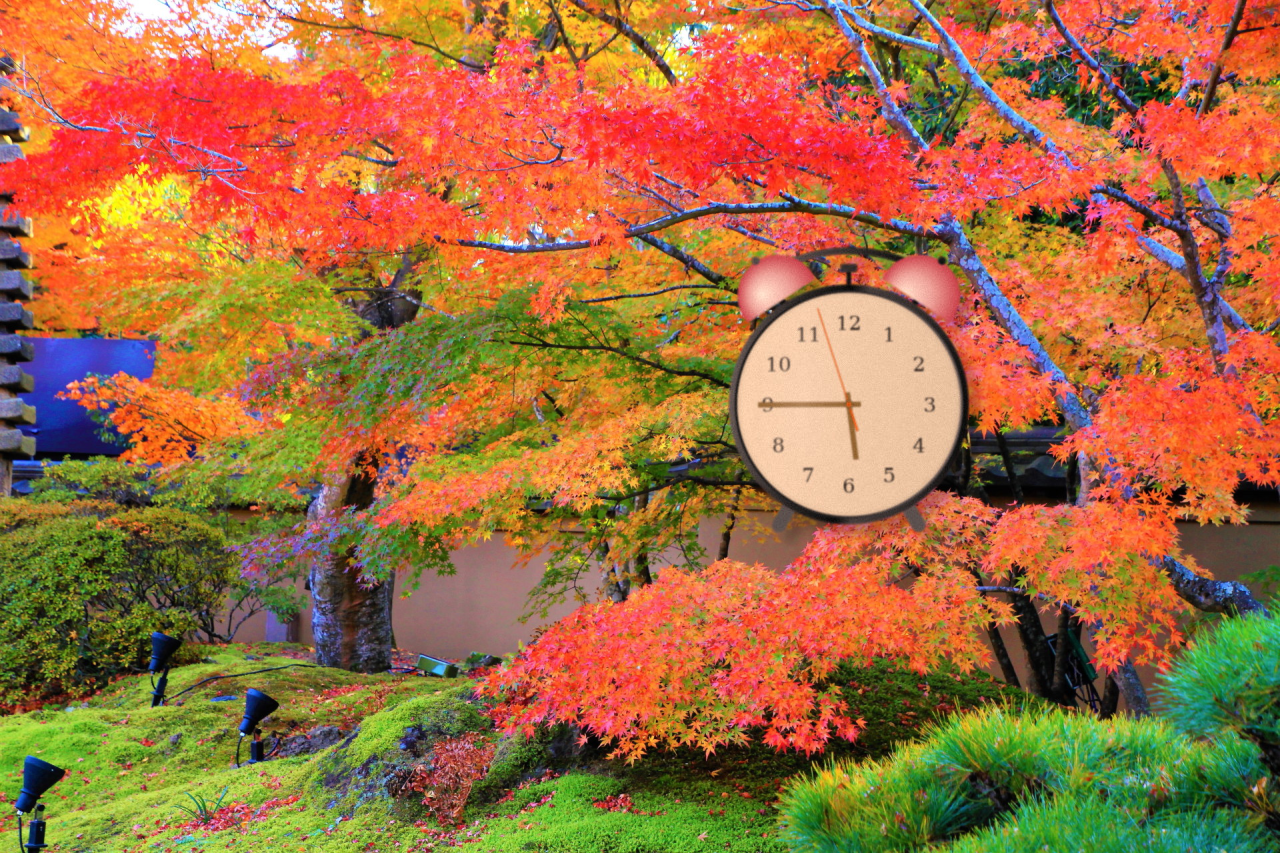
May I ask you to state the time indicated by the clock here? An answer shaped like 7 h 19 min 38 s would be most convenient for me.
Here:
5 h 44 min 57 s
